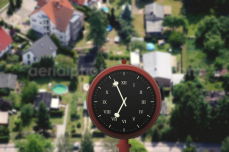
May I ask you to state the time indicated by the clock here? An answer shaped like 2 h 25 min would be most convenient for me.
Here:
6 h 56 min
